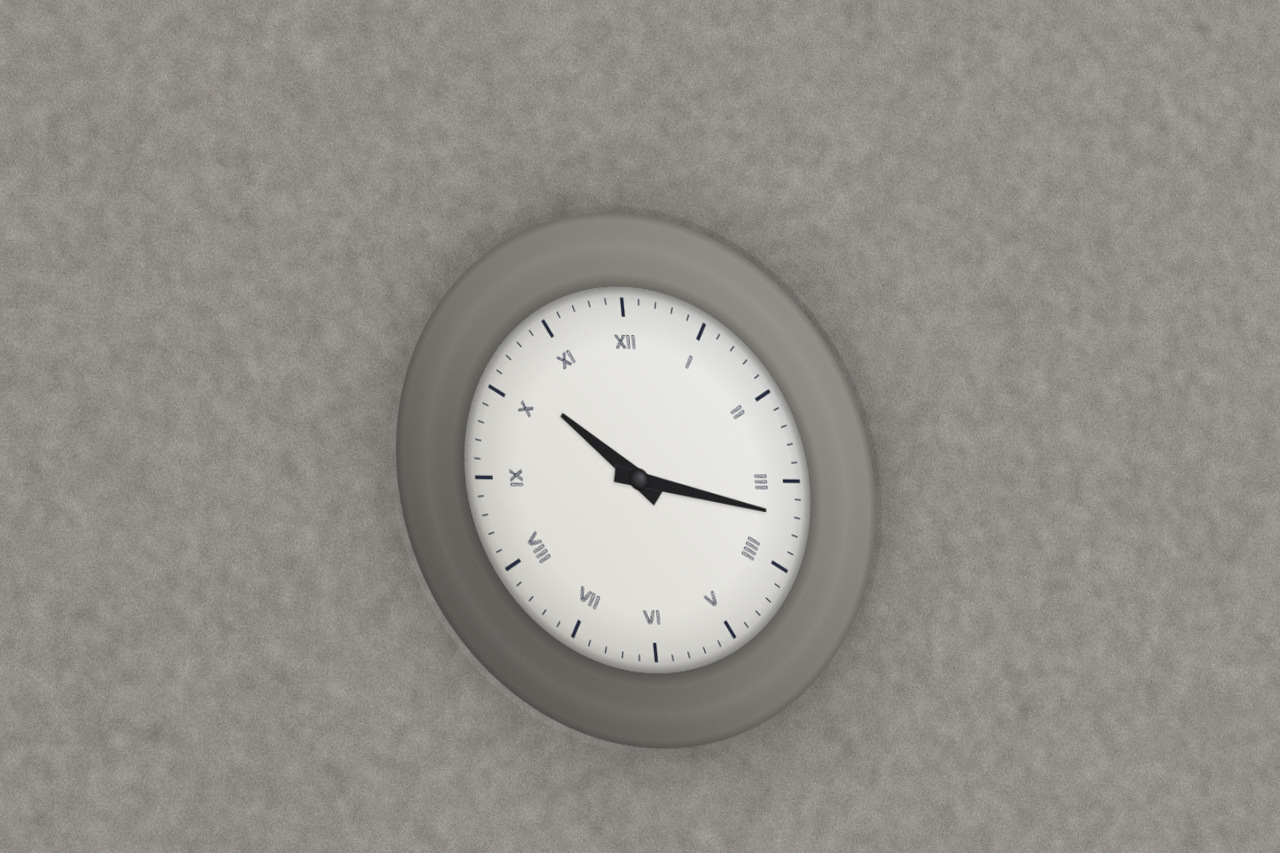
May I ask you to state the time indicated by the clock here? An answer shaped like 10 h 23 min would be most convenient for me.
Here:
10 h 17 min
